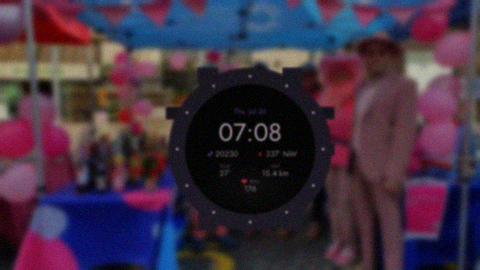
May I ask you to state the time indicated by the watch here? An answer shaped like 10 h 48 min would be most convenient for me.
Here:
7 h 08 min
